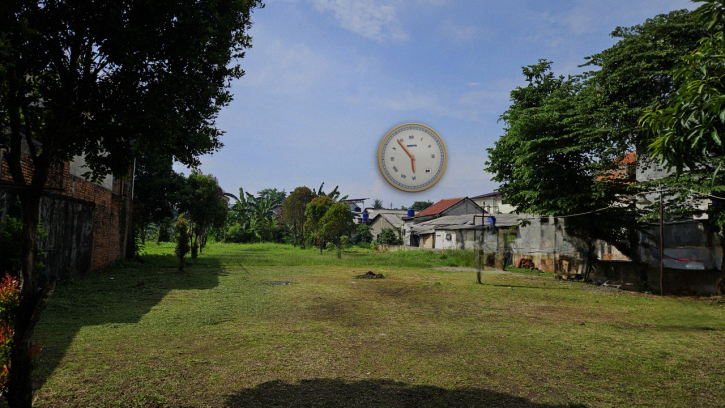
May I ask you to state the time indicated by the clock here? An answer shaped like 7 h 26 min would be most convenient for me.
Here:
5 h 54 min
